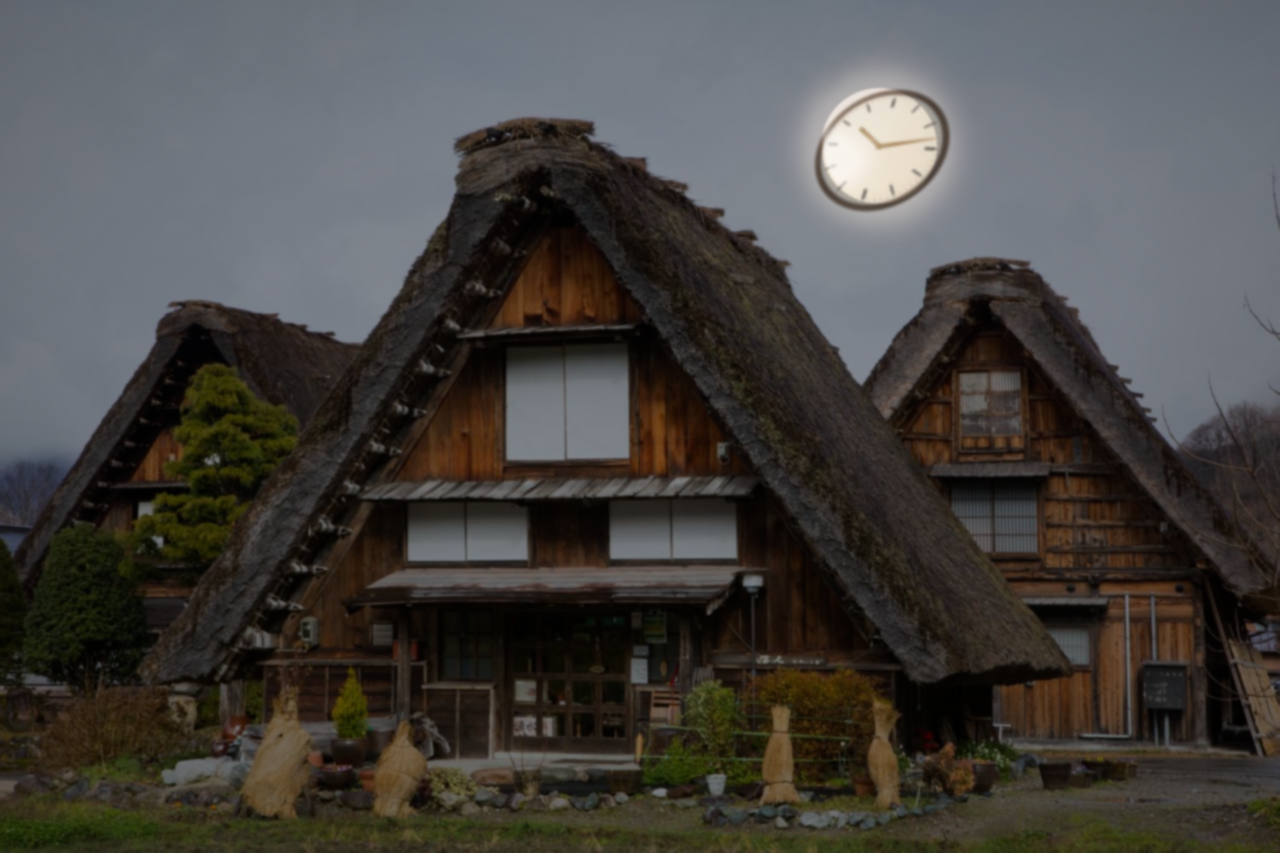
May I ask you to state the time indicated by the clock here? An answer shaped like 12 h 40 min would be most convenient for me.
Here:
10 h 13 min
